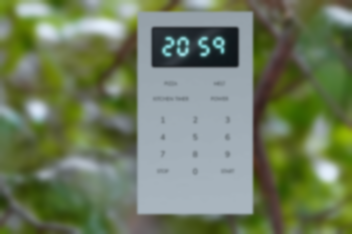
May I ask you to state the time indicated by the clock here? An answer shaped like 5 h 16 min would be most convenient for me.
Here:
20 h 59 min
